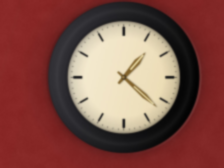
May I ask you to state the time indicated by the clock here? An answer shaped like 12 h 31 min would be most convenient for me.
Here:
1 h 22 min
